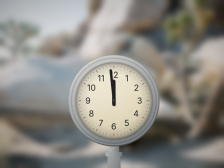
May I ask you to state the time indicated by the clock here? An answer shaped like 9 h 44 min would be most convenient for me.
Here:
11 h 59 min
